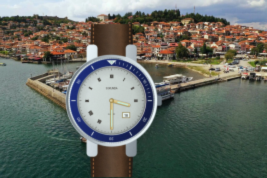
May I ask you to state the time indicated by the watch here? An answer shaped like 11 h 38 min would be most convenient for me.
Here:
3 h 30 min
